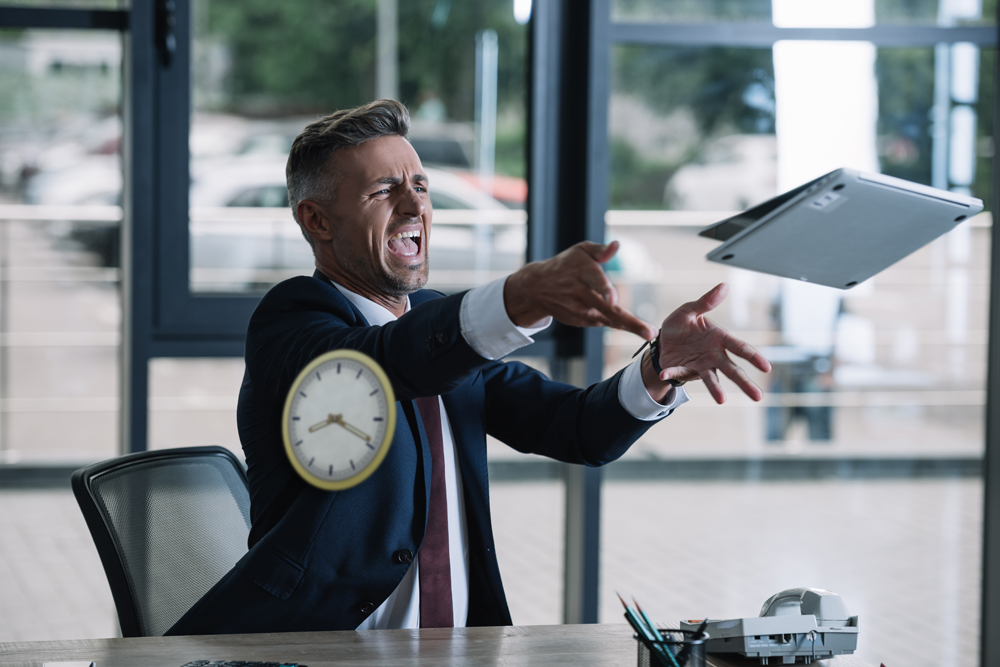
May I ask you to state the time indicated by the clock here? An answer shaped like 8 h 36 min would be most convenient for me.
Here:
8 h 19 min
